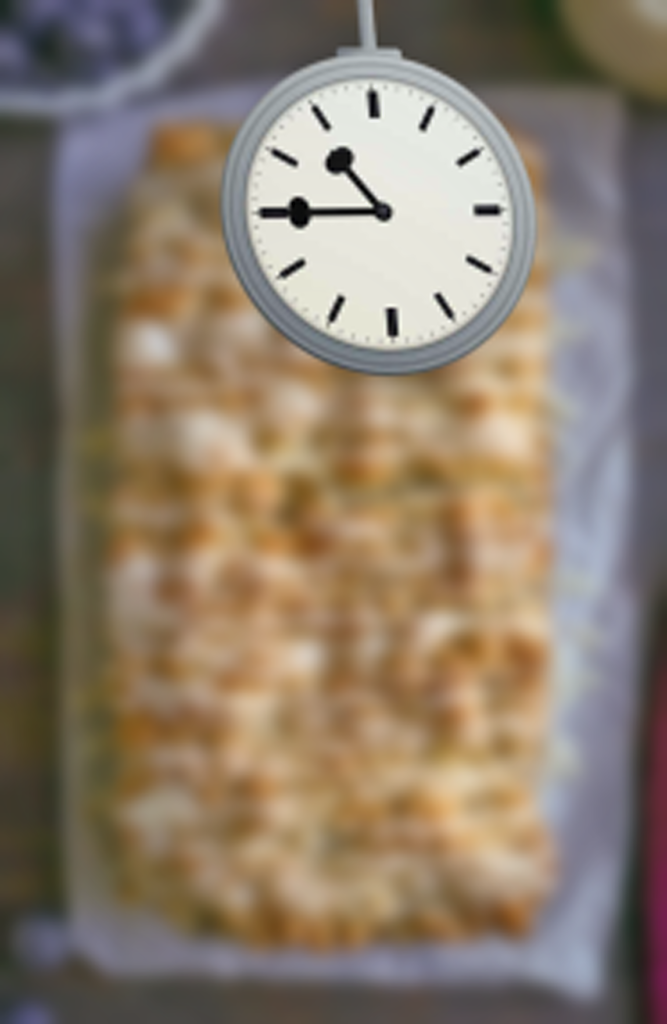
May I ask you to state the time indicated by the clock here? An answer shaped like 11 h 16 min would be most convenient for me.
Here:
10 h 45 min
